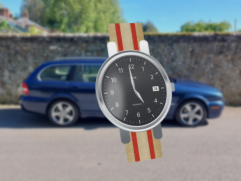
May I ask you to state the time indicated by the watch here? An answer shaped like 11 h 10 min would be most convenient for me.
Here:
4 h 59 min
